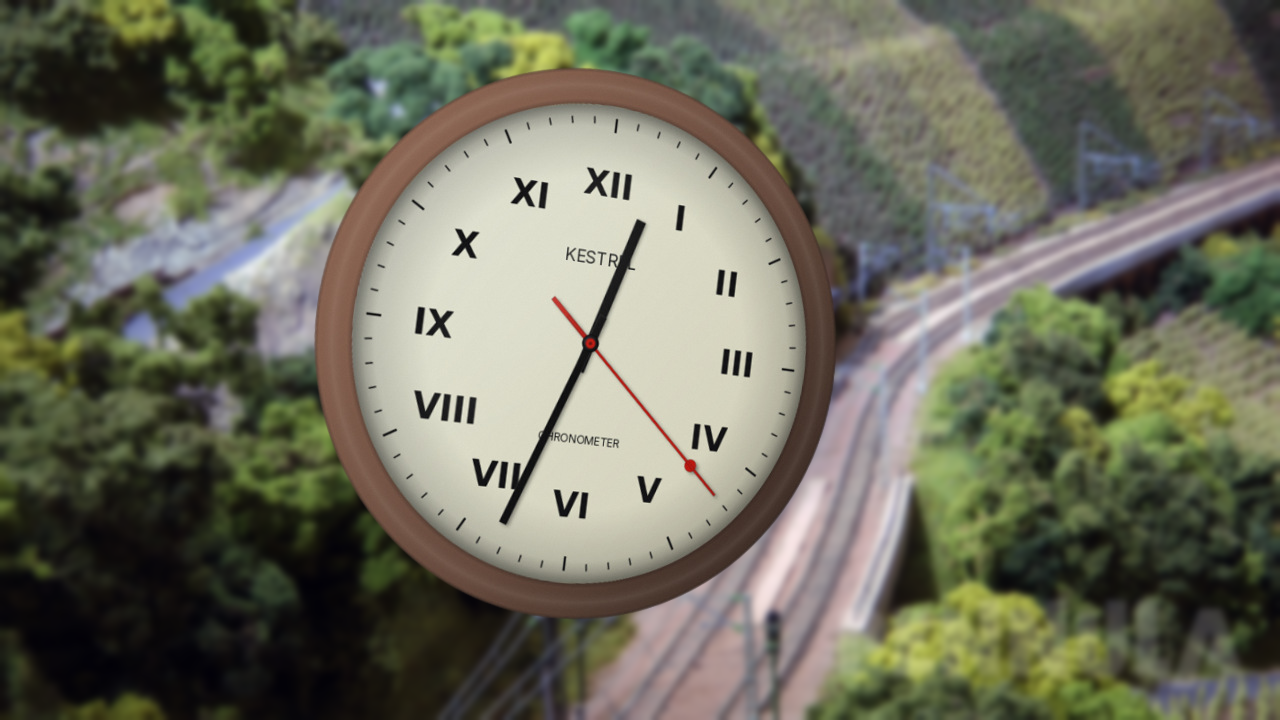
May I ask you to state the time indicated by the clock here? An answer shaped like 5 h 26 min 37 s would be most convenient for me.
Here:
12 h 33 min 22 s
